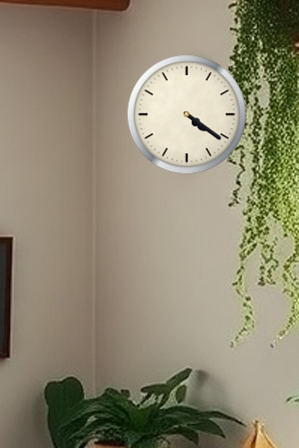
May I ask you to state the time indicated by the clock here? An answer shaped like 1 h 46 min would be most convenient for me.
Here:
4 h 21 min
